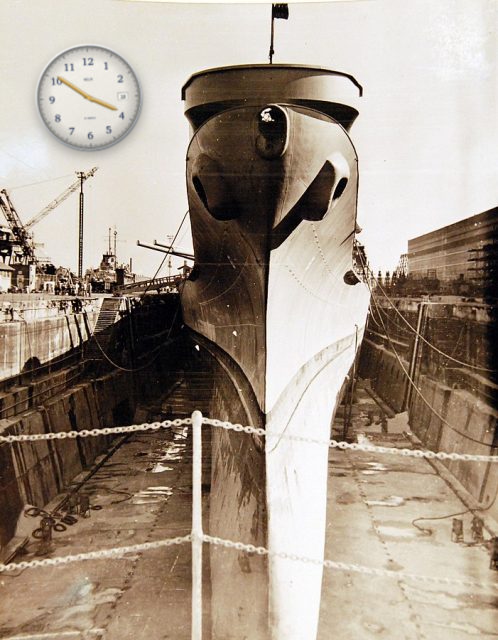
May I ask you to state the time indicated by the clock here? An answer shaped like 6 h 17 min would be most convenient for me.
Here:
3 h 51 min
